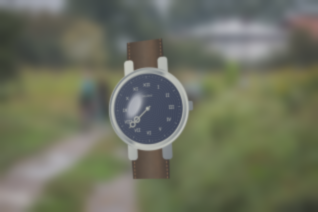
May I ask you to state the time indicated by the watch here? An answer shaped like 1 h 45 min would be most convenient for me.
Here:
7 h 38 min
